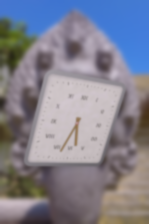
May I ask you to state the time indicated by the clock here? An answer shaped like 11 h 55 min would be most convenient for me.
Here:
5 h 33 min
